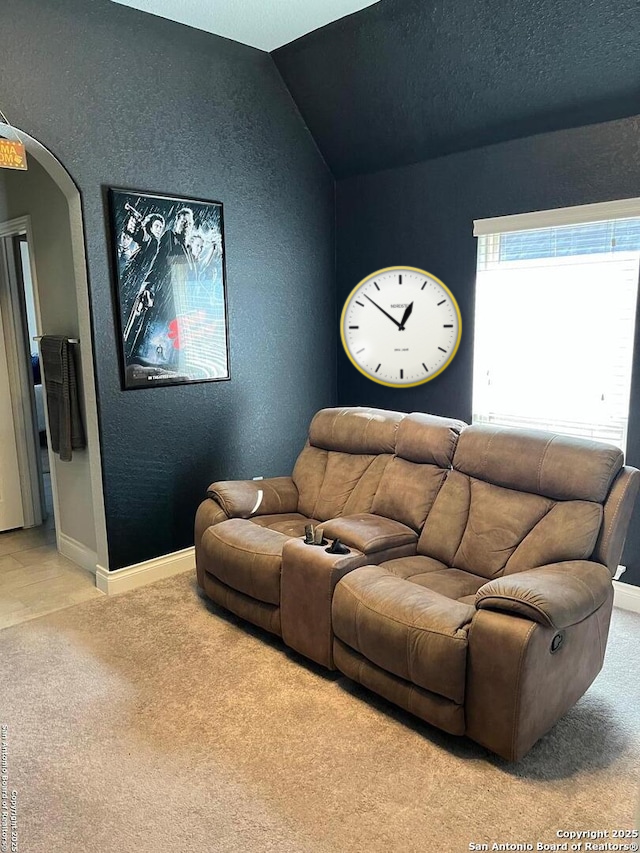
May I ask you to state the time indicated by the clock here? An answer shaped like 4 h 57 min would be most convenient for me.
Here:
12 h 52 min
